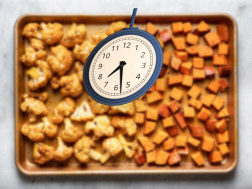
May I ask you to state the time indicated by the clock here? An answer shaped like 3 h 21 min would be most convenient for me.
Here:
7 h 28 min
